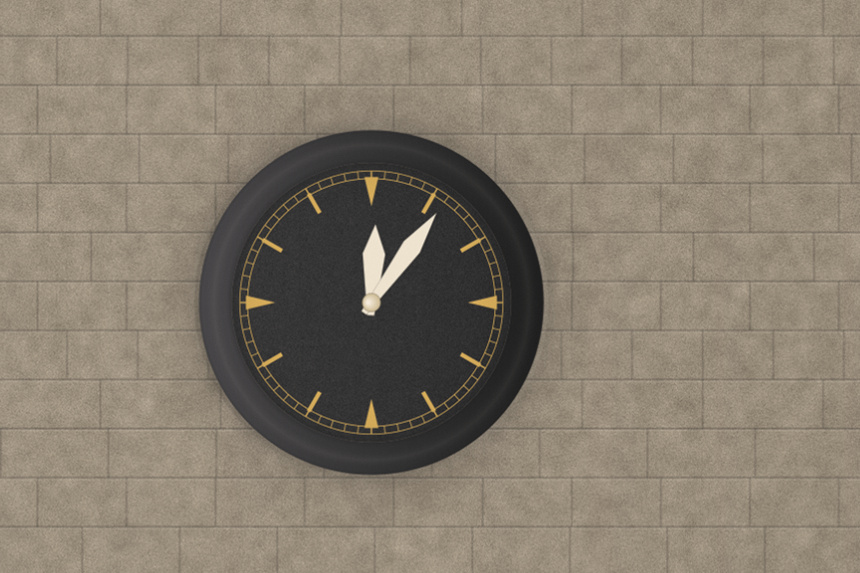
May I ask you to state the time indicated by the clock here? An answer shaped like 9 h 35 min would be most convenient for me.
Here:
12 h 06 min
